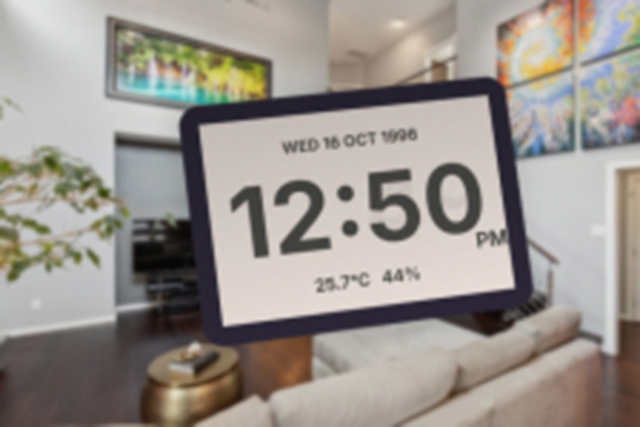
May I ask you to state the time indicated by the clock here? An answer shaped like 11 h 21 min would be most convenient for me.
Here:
12 h 50 min
